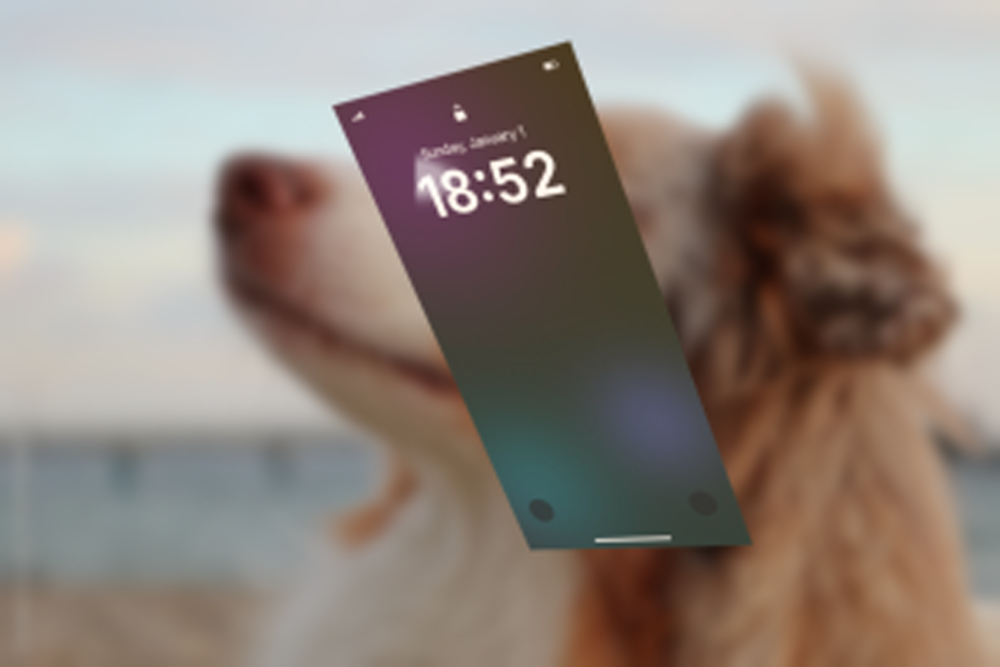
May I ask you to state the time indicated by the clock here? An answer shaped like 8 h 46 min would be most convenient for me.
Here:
18 h 52 min
